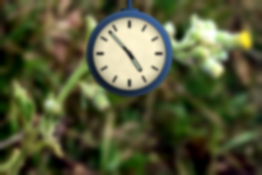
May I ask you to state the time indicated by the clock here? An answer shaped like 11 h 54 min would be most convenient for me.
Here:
4 h 53 min
